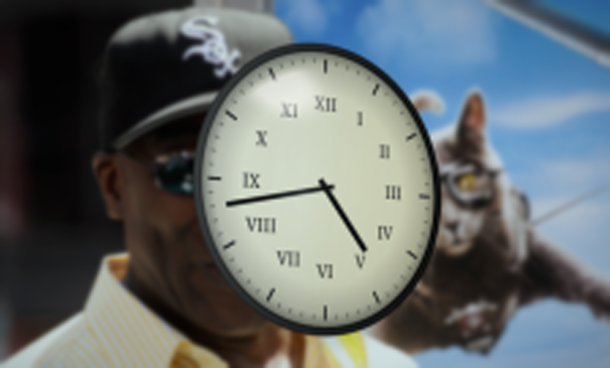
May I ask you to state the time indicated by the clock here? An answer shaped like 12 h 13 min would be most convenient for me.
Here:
4 h 43 min
